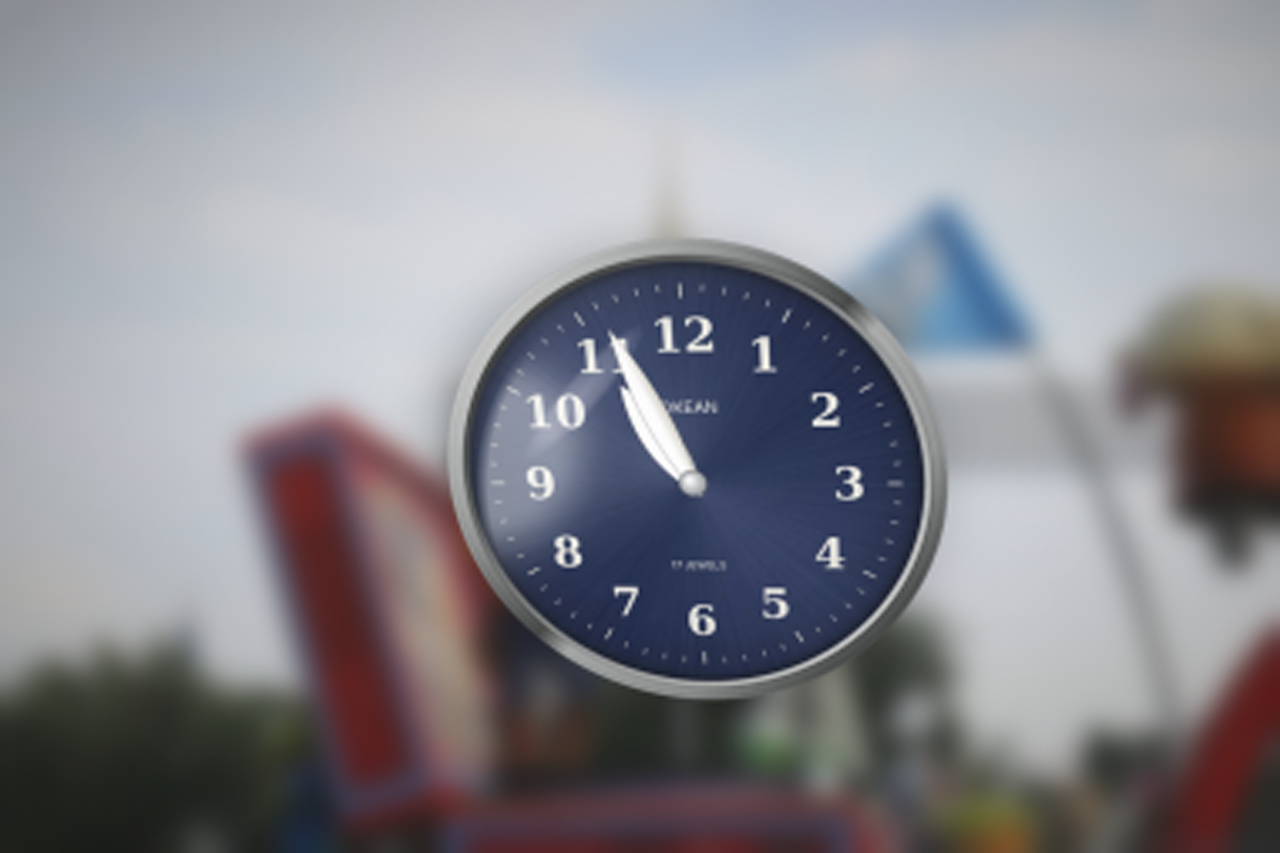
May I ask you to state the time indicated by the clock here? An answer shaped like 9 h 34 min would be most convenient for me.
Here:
10 h 56 min
